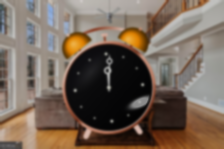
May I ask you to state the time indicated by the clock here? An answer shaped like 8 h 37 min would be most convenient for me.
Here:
12 h 01 min
